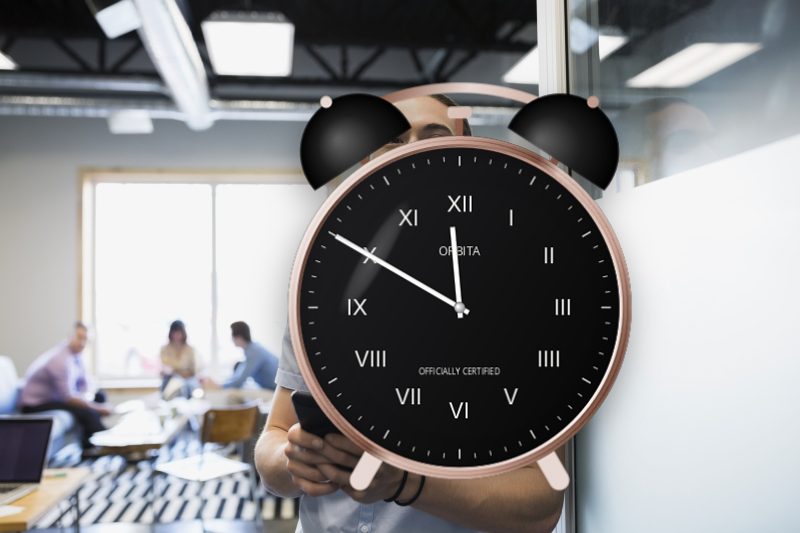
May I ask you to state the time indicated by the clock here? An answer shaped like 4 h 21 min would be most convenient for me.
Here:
11 h 50 min
